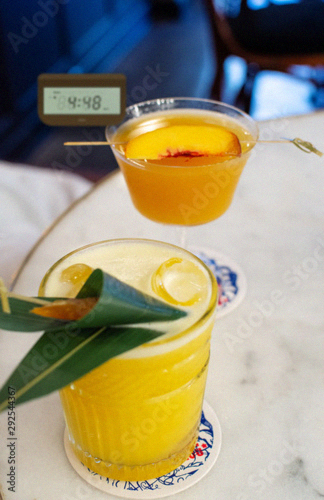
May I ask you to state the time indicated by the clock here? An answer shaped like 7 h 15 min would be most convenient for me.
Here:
4 h 48 min
